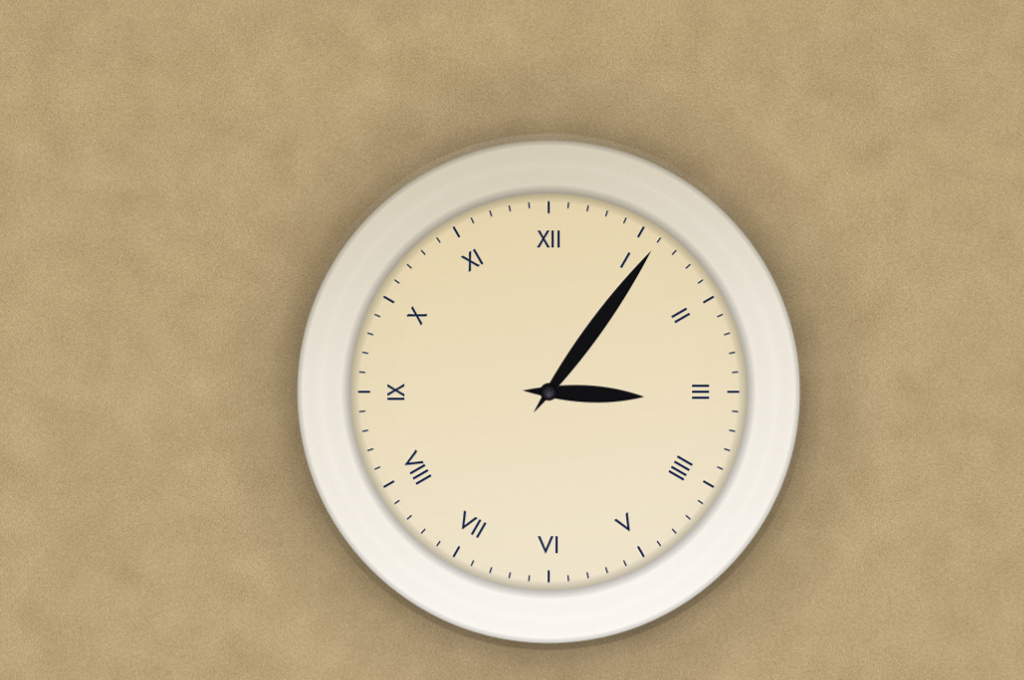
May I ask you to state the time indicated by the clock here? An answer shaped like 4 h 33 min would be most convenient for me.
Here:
3 h 06 min
